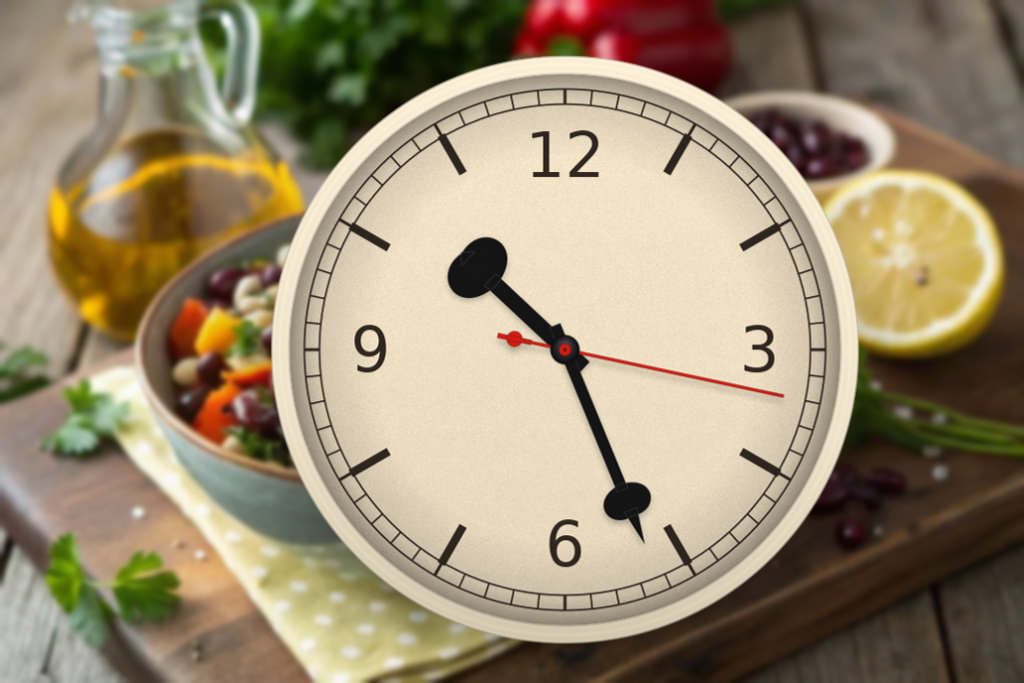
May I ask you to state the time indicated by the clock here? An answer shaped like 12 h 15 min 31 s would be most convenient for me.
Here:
10 h 26 min 17 s
